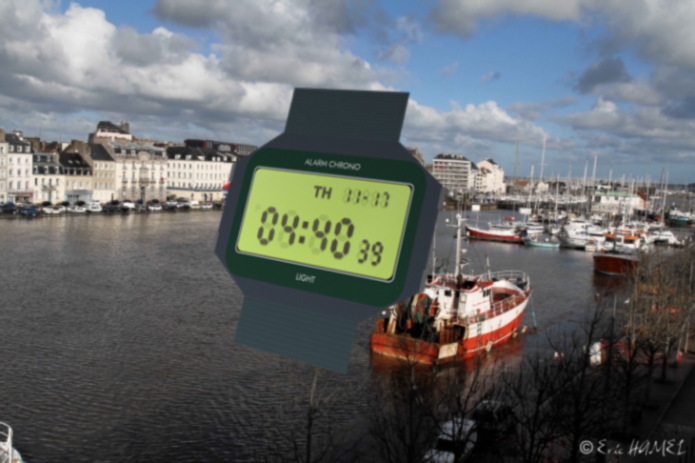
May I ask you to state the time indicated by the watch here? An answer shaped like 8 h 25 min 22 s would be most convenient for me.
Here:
4 h 40 min 39 s
